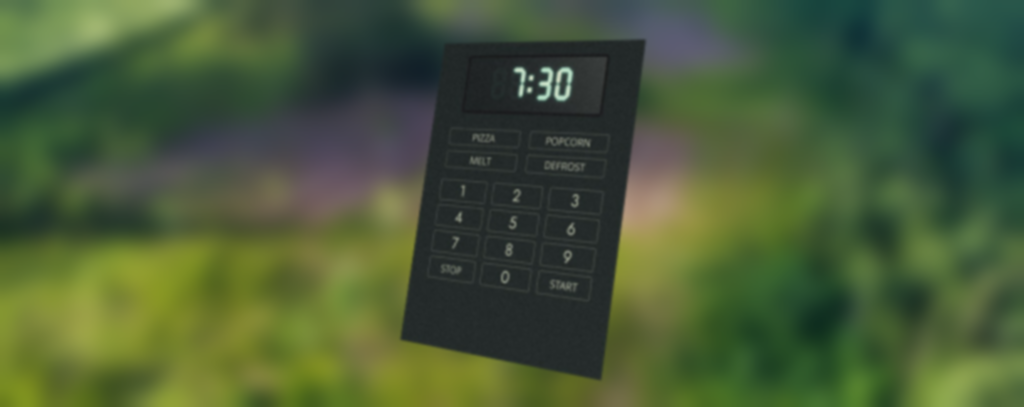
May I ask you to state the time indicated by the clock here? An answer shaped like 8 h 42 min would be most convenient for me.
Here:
7 h 30 min
